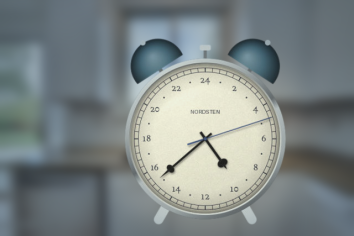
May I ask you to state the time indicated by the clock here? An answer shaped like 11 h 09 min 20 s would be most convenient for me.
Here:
9 h 38 min 12 s
